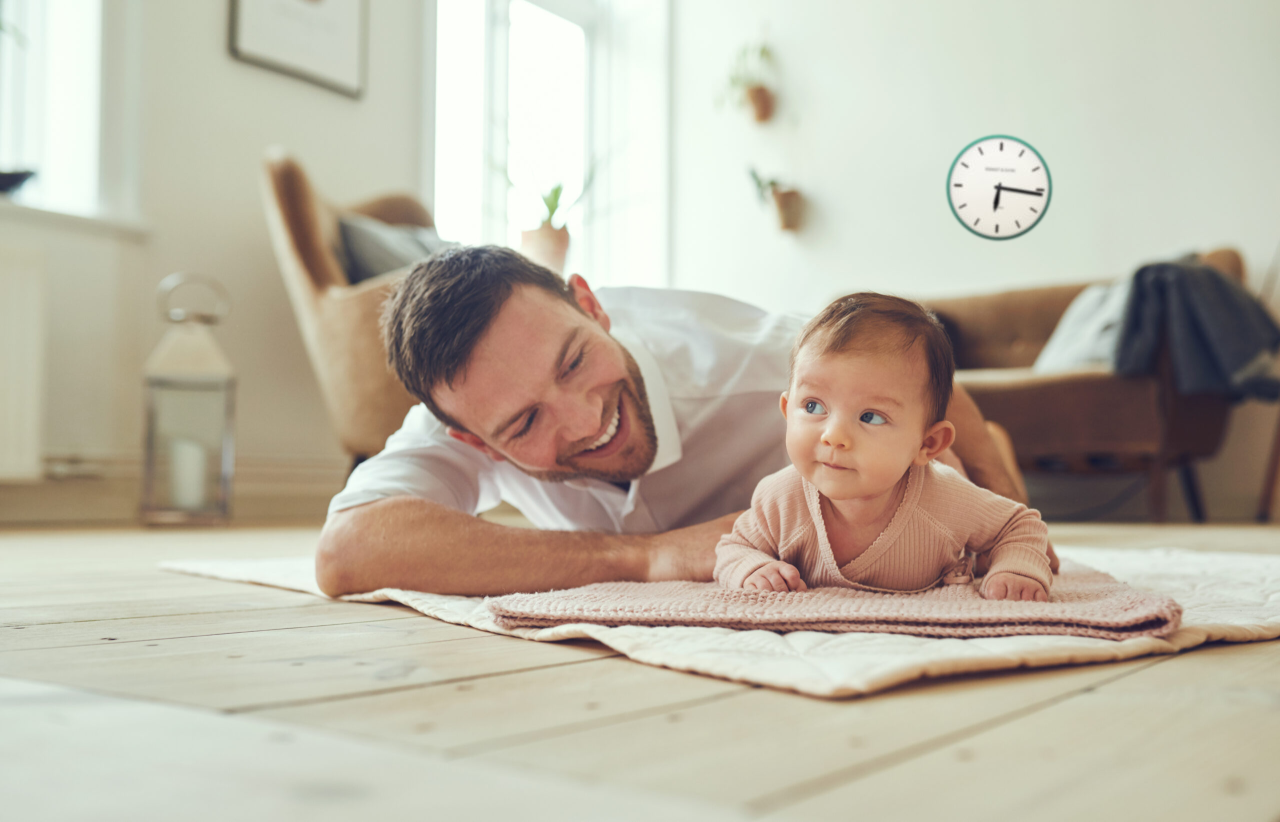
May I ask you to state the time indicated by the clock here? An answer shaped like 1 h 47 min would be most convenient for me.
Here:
6 h 16 min
